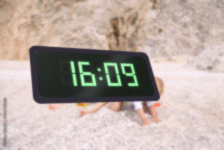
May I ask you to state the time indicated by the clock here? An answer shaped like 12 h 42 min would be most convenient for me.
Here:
16 h 09 min
